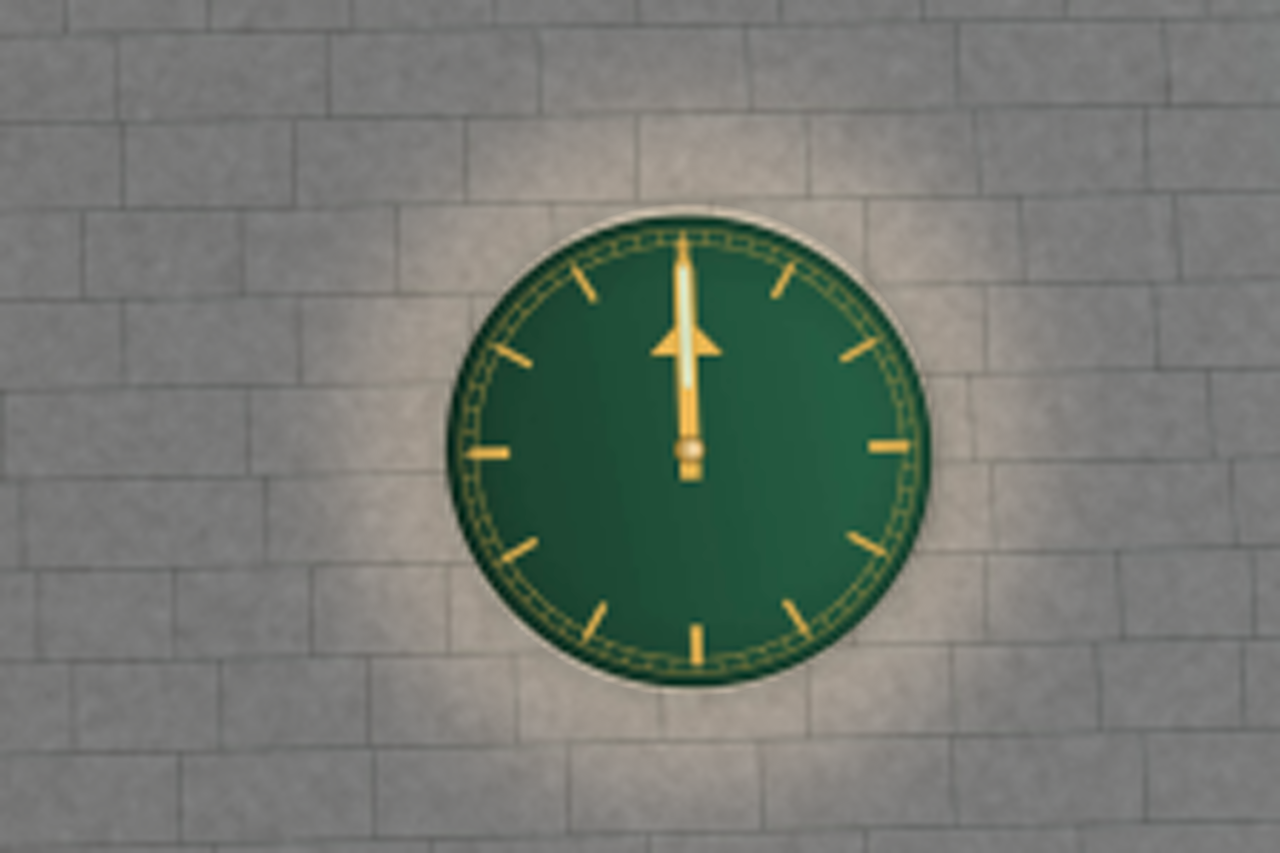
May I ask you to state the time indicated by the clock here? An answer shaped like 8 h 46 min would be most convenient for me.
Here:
12 h 00 min
